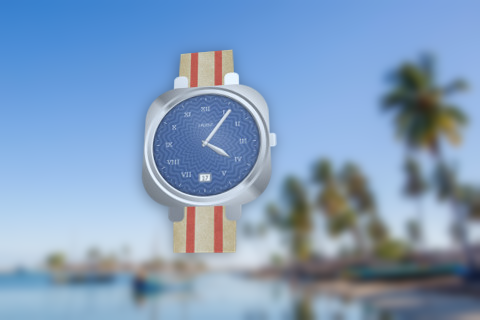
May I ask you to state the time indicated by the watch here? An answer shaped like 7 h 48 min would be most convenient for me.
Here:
4 h 06 min
